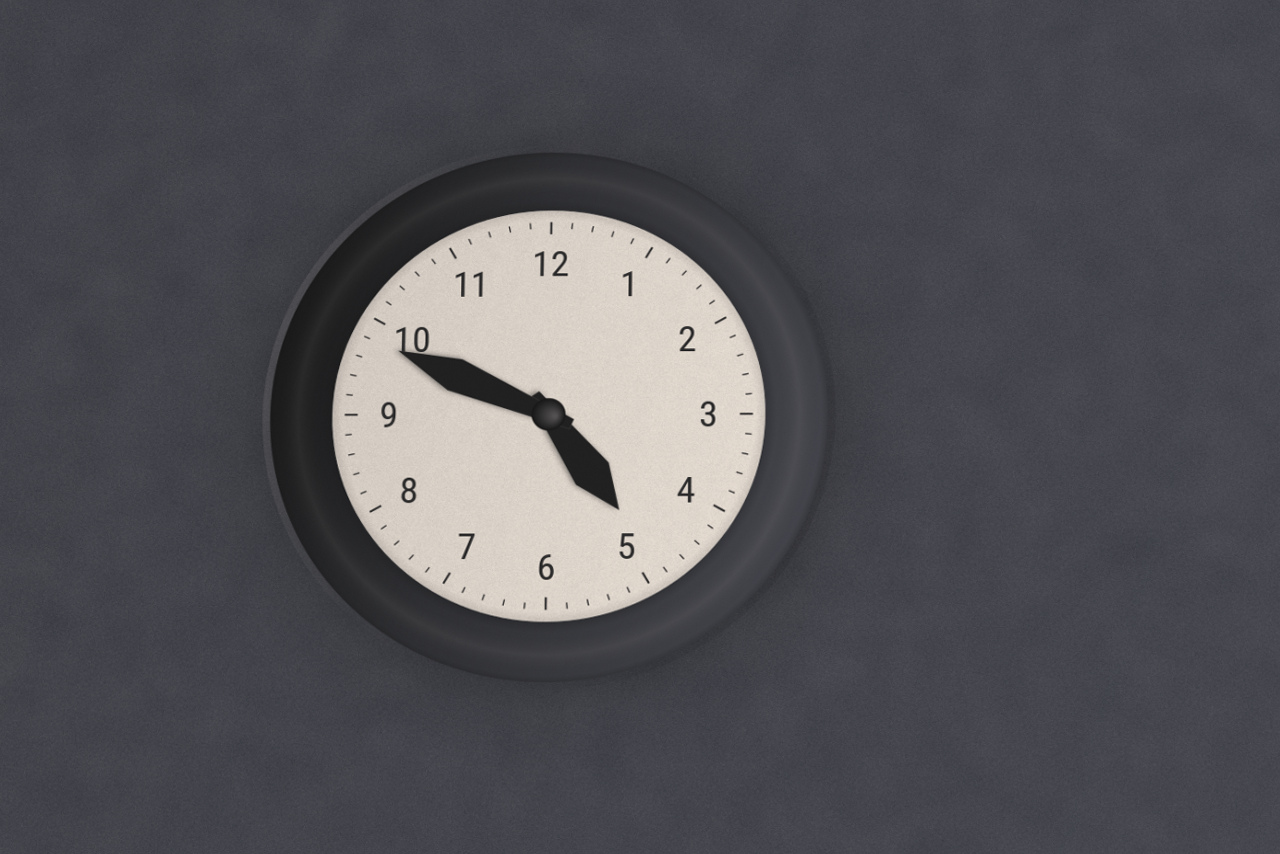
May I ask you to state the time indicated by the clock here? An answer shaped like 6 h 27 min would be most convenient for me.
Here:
4 h 49 min
